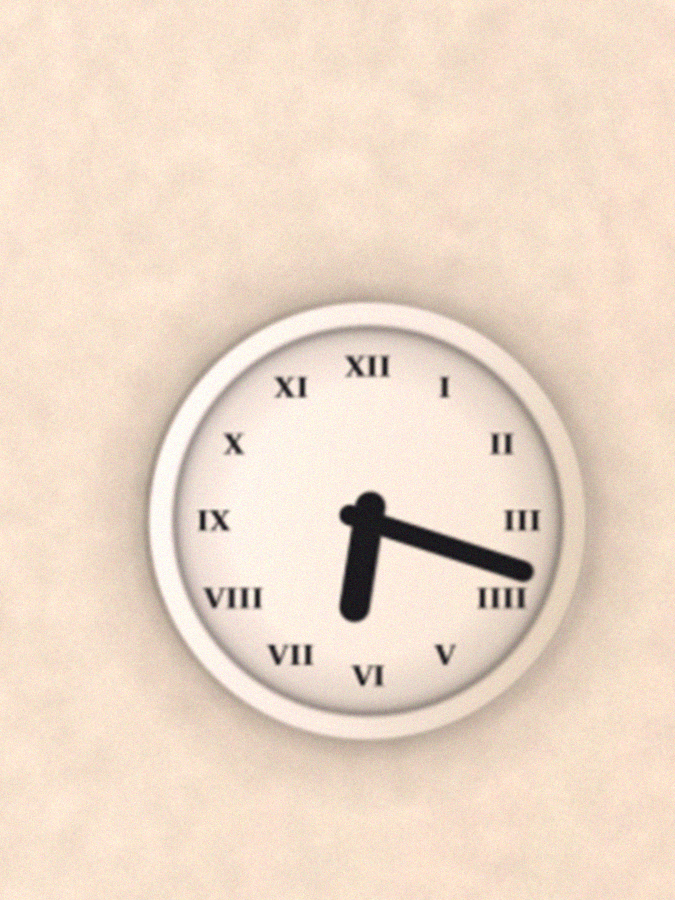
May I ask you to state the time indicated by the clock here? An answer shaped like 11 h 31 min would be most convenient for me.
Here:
6 h 18 min
